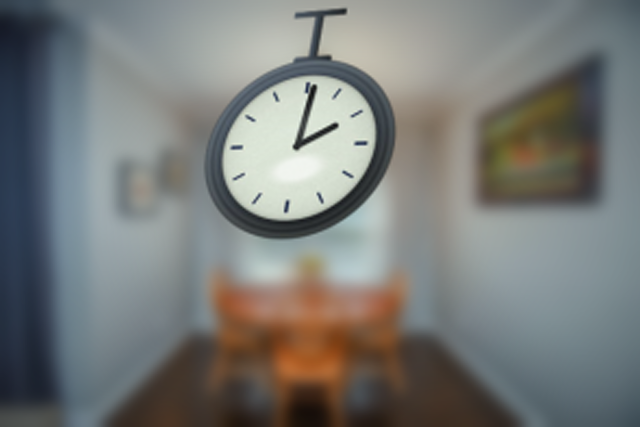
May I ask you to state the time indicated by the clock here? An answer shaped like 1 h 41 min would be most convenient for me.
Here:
2 h 01 min
